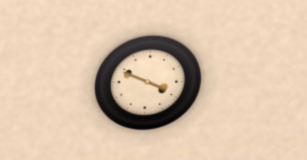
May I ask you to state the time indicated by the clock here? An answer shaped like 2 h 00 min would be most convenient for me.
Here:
3 h 49 min
